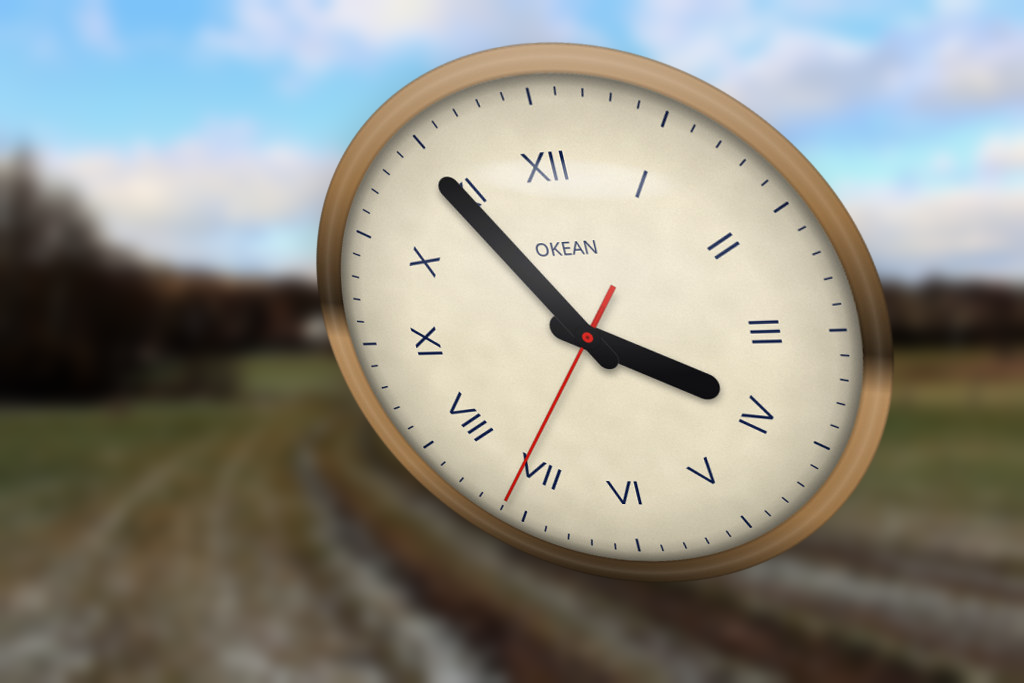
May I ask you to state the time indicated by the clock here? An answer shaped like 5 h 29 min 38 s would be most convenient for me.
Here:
3 h 54 min 36 s
